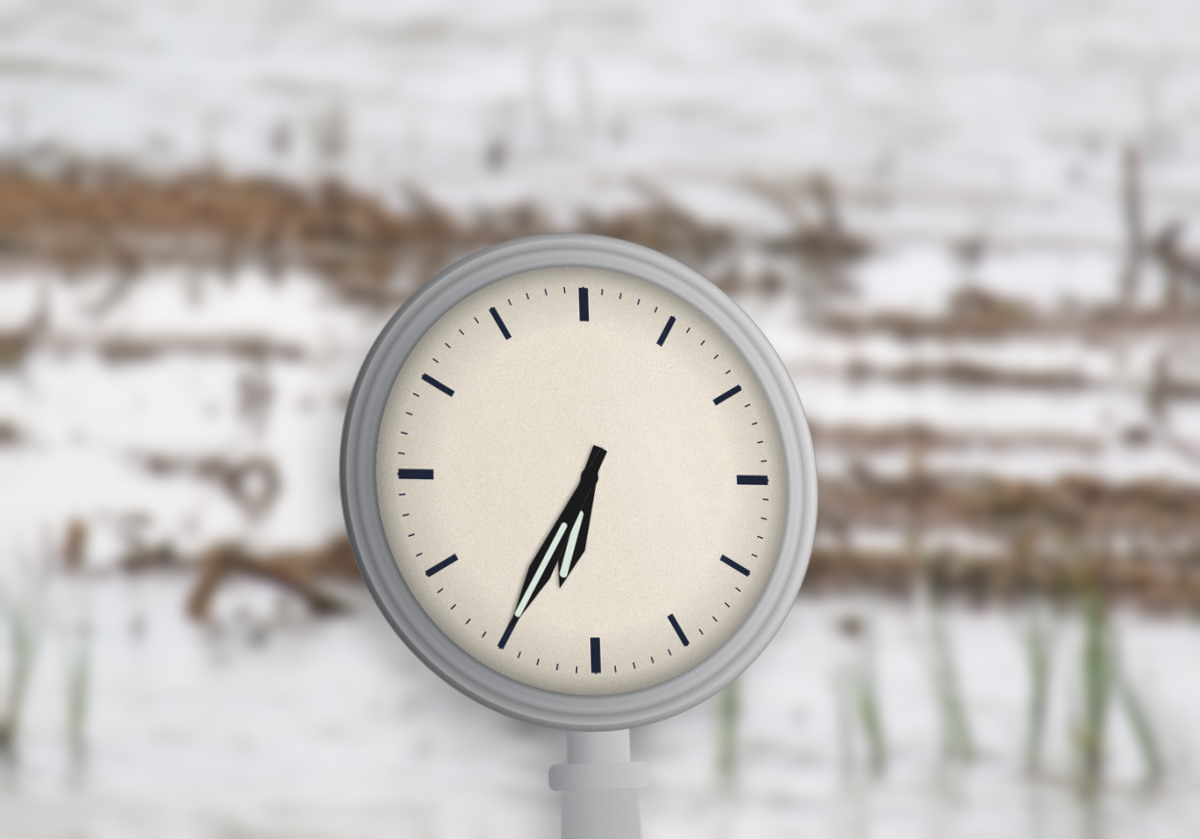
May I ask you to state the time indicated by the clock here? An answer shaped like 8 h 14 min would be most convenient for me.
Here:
6 h 35 min
